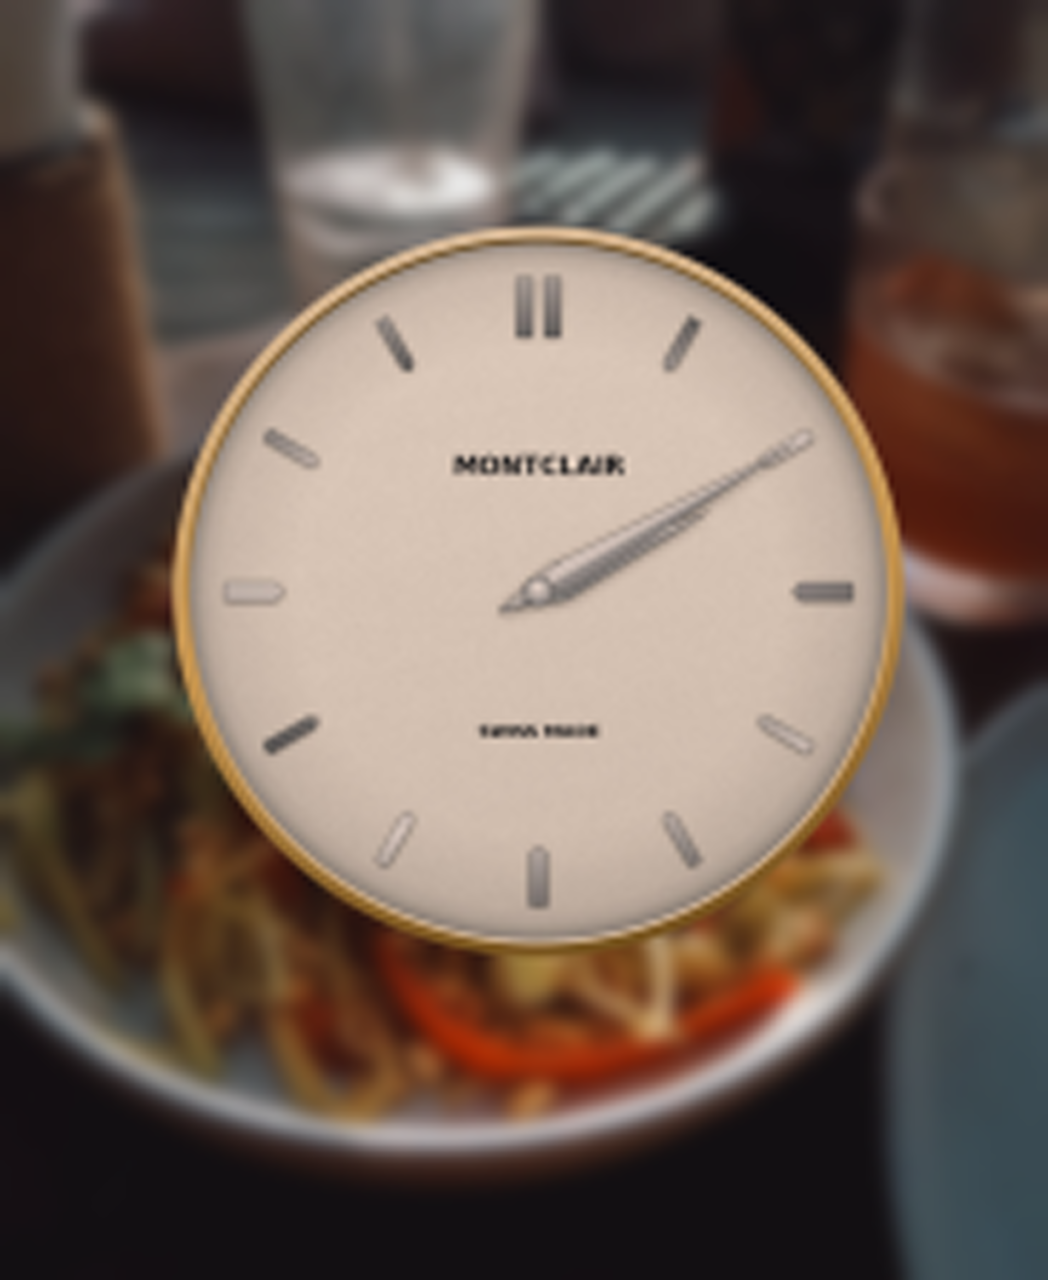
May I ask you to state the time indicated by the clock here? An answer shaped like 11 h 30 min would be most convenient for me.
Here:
2 h 10 min
